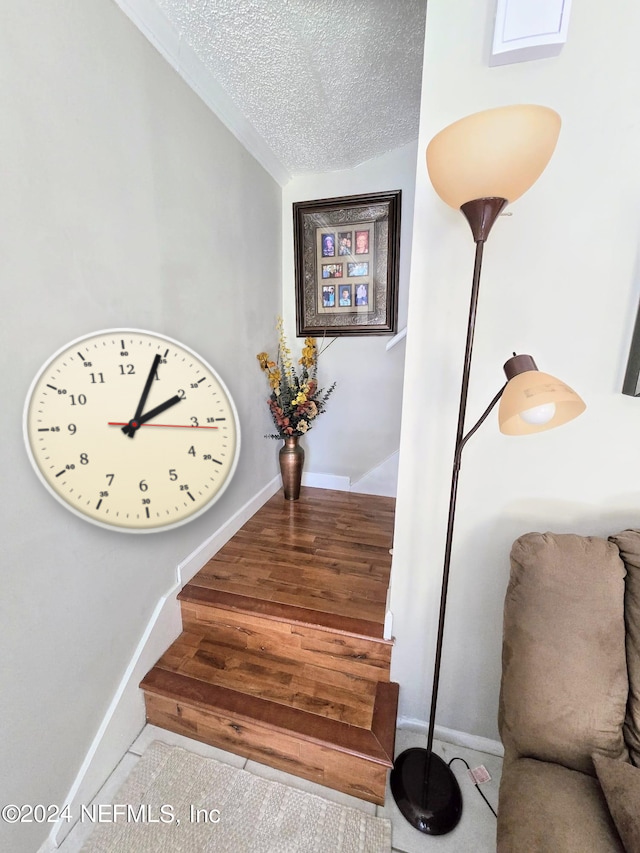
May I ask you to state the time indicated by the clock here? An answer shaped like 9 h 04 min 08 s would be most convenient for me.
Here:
2 h 04 min 16 s
